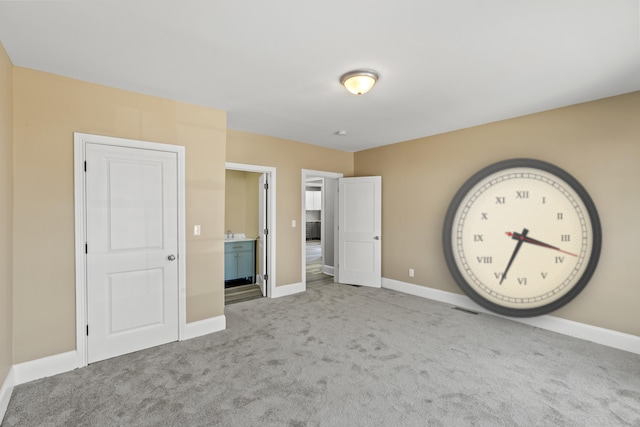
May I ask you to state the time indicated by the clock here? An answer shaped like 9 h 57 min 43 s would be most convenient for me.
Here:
3 h 34 min 18 s
